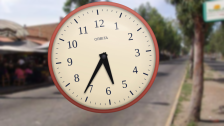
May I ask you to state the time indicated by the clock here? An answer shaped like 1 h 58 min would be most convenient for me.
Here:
5 h 36 min
